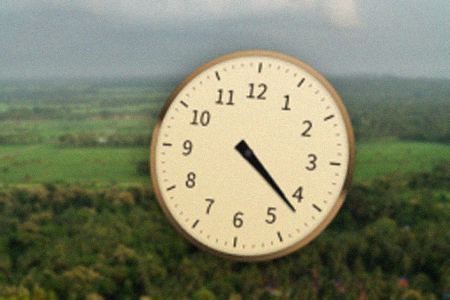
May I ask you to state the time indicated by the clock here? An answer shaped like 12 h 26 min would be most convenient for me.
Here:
4 h 22 min
